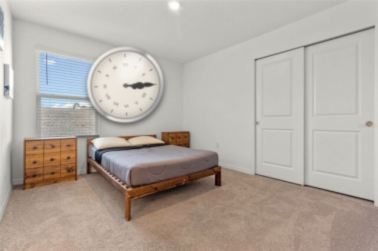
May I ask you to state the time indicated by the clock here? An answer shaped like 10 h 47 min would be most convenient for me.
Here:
3 h 15 min
